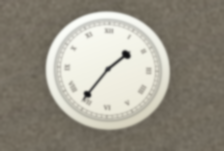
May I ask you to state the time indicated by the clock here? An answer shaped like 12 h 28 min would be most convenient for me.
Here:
1 h 36 min
